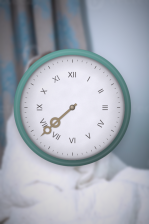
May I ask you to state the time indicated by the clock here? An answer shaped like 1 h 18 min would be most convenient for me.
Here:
7 h 38 min
